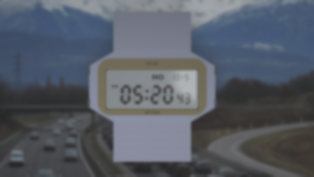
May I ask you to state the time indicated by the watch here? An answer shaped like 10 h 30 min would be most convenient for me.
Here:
5 h 20 min
